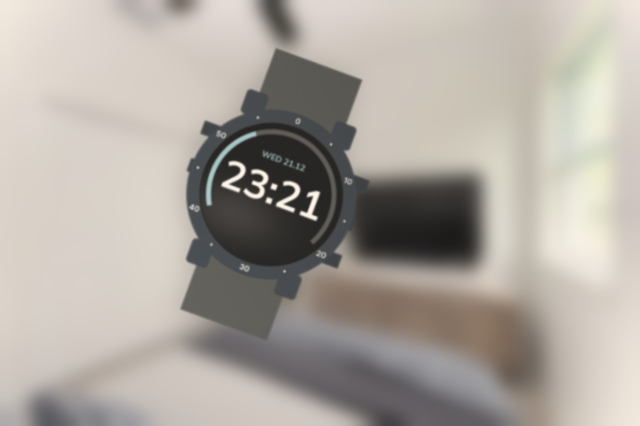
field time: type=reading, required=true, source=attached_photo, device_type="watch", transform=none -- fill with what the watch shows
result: 23:21
